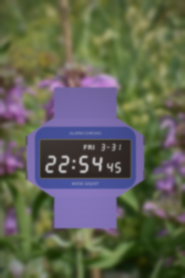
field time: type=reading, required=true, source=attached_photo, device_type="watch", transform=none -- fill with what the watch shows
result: 22:54:45
